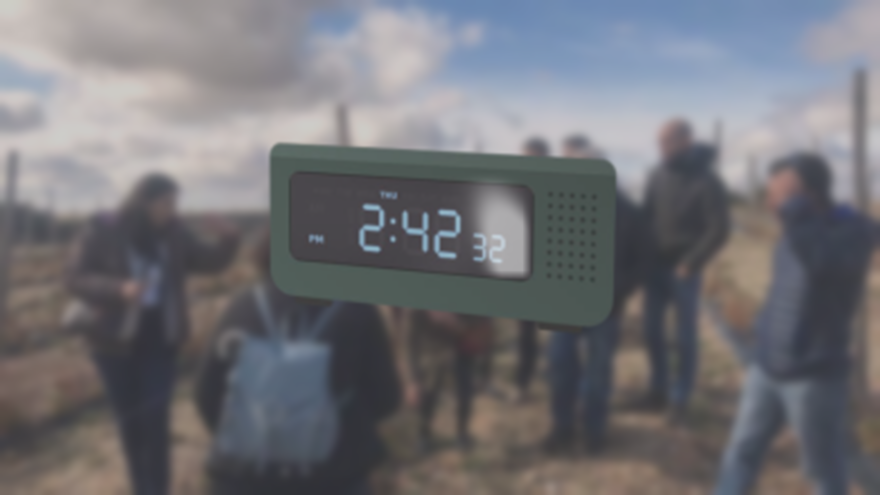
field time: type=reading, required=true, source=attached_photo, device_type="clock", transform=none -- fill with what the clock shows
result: 2:42:32
